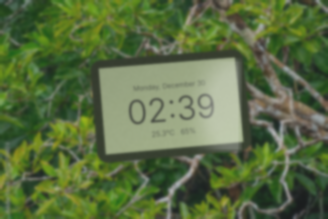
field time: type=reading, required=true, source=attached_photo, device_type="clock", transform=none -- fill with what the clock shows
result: 2:39
